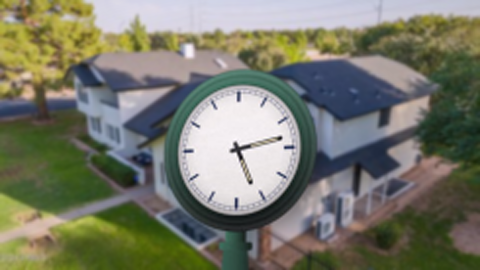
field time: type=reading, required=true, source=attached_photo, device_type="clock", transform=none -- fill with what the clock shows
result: 5:13
